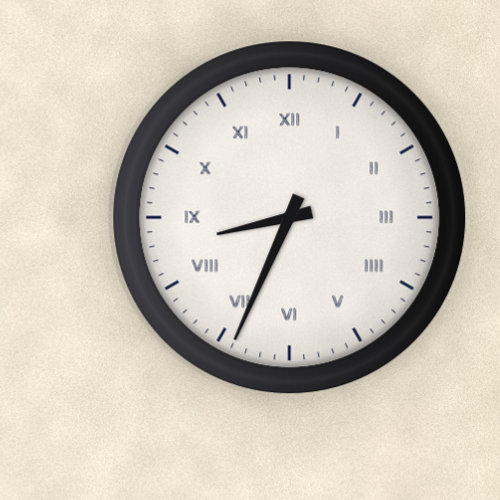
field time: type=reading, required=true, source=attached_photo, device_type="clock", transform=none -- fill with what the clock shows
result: 8:34
